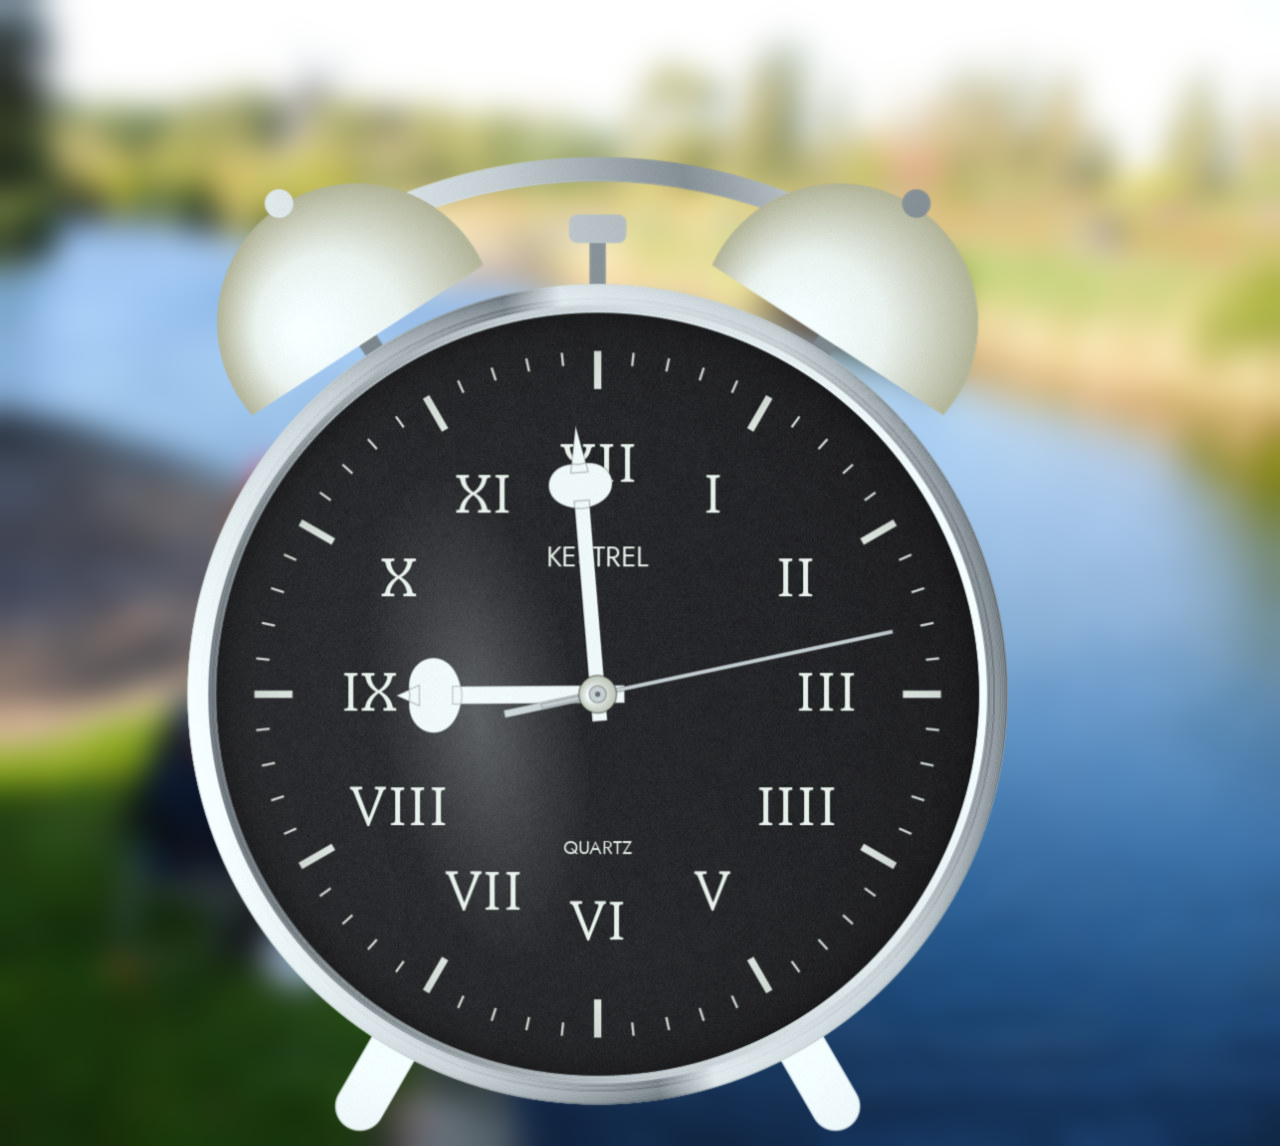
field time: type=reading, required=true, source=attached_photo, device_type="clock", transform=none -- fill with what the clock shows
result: 8:59:13
